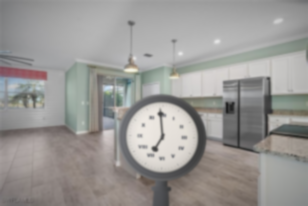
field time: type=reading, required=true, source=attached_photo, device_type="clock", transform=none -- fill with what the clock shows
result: 6:59
